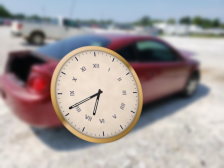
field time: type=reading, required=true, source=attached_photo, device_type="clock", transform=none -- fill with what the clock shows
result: 6:41
